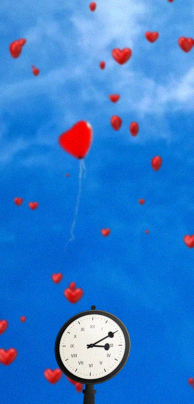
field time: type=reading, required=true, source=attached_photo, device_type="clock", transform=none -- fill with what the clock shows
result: 3:10
